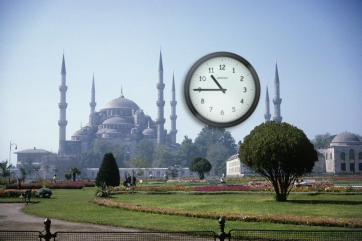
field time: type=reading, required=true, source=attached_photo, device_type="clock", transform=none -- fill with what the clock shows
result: 10:45
